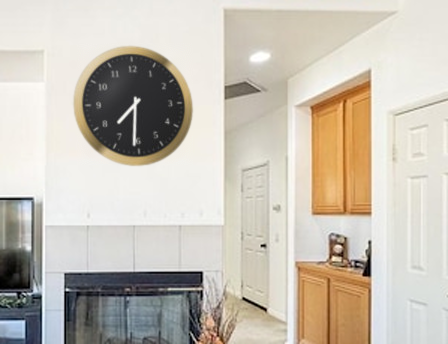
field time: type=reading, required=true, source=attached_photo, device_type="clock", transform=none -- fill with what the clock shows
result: 7:31
